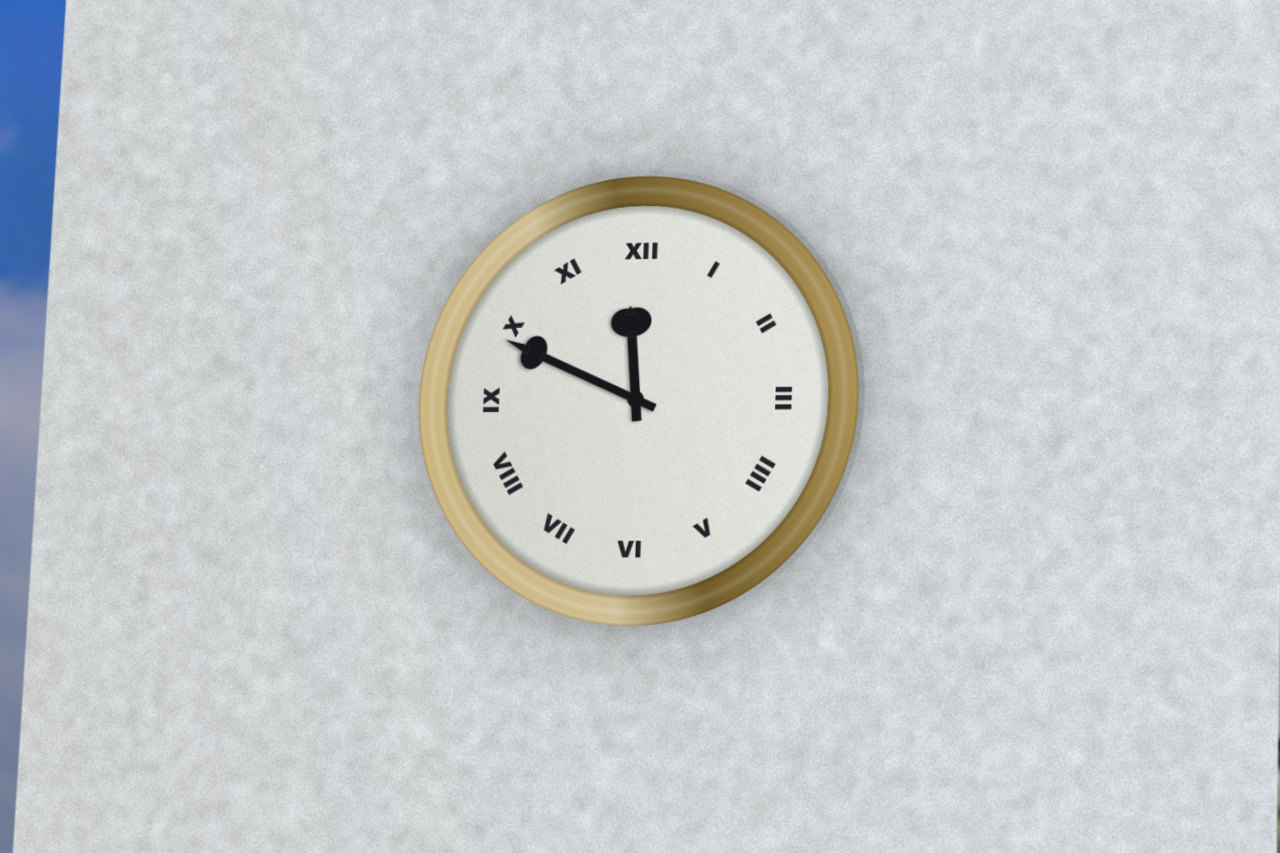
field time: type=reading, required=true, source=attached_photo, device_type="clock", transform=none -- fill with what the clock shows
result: 11:49
